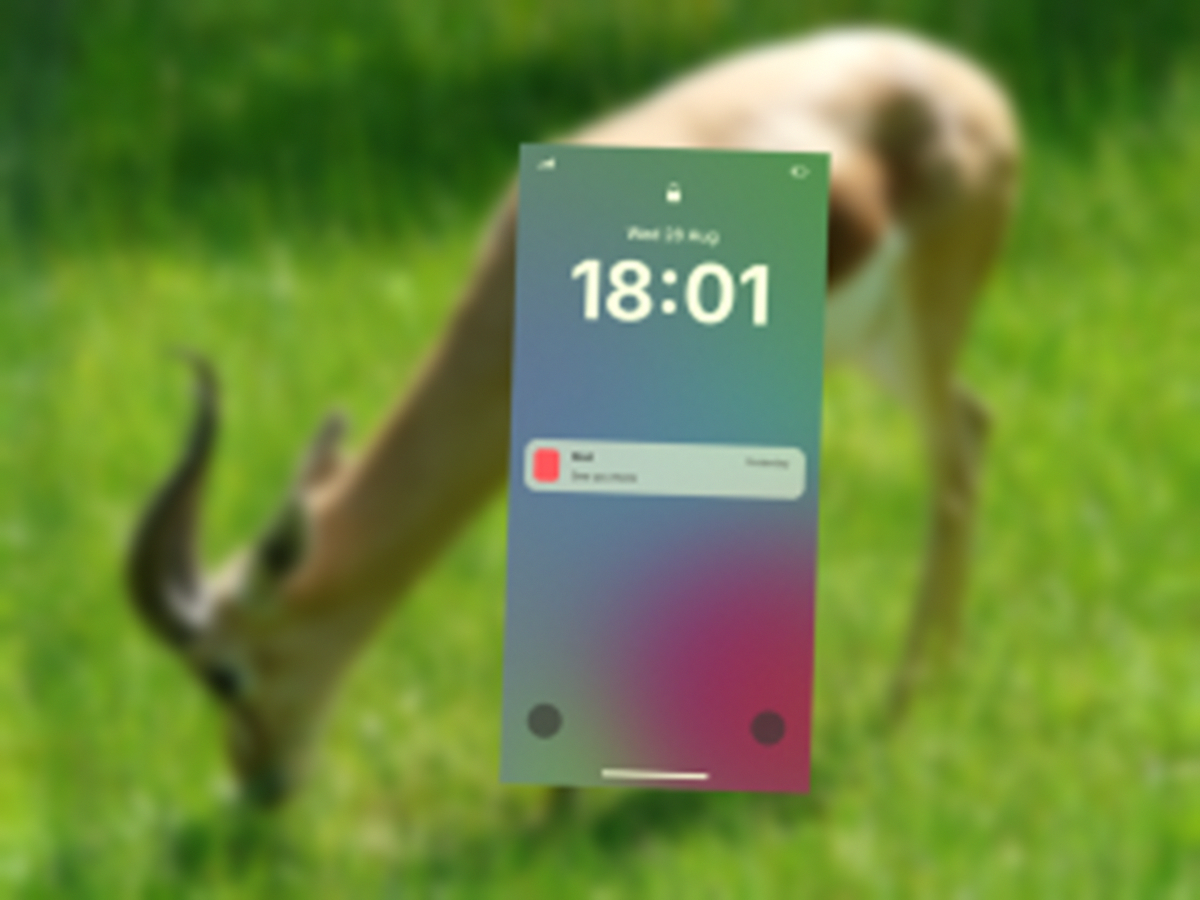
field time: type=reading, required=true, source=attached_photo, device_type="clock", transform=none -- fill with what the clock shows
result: 18:01
